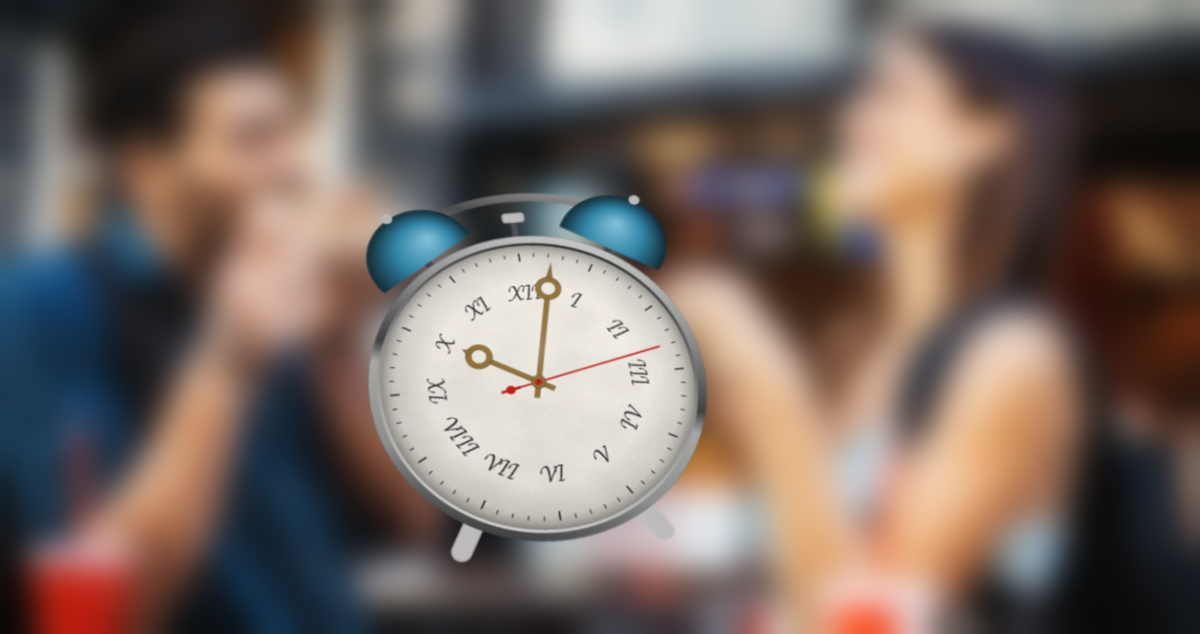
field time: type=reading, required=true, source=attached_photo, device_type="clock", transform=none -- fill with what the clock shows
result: 10:02:13
